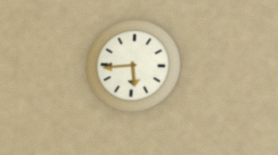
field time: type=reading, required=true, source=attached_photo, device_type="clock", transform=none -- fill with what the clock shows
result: 5:44
